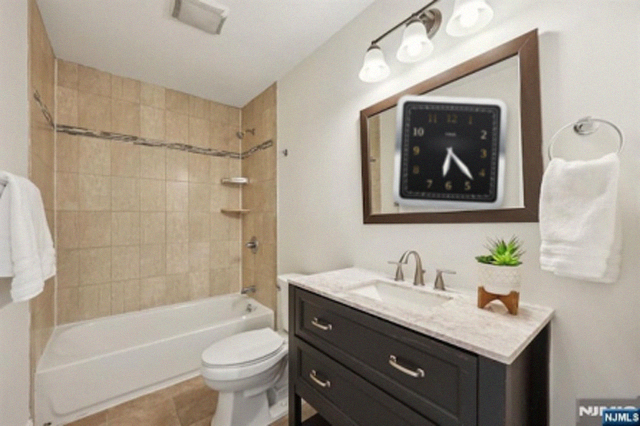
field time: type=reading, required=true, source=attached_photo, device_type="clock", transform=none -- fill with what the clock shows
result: 6:23
